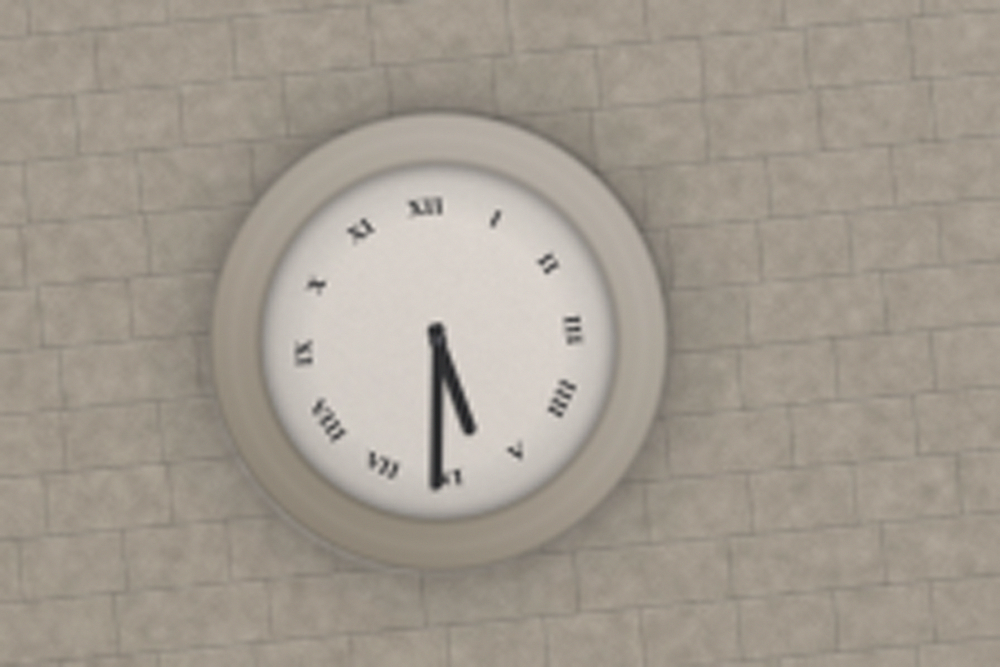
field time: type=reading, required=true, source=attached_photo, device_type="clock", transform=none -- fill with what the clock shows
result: 5:31
